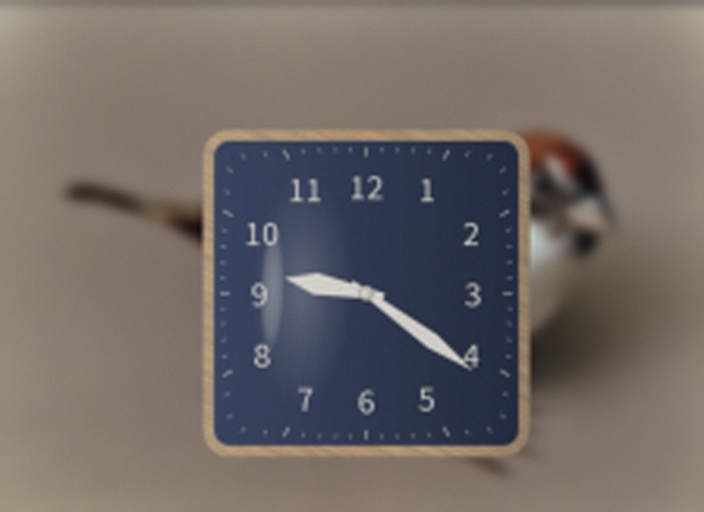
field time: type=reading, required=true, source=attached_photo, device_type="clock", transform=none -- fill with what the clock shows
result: 9:21
